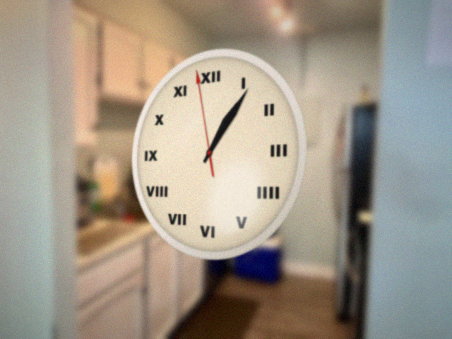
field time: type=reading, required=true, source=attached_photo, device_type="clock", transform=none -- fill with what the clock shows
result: 1:05:58
